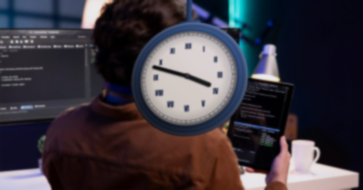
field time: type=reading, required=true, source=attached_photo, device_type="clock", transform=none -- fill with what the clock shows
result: 3:48
